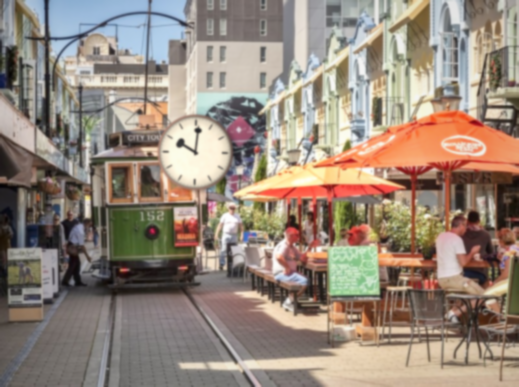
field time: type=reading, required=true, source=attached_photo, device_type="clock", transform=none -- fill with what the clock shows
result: 10:01
